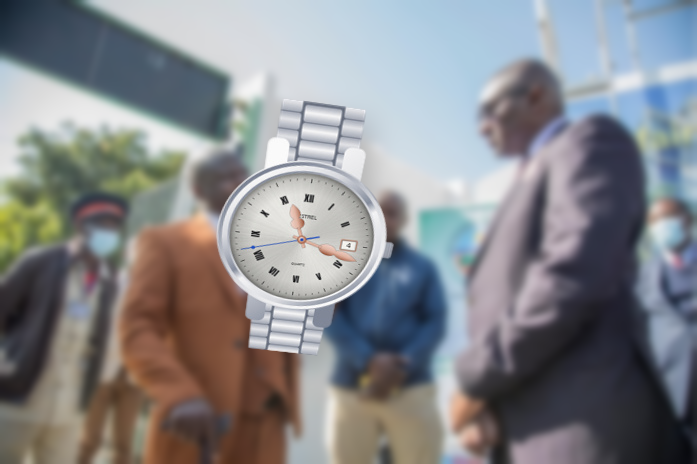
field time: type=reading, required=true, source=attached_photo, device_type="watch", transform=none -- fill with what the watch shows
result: 11:17:42
